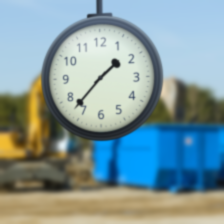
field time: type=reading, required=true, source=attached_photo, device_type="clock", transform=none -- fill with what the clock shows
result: 1:37
